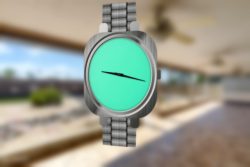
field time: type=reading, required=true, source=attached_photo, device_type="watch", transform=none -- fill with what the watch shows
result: 9:17
